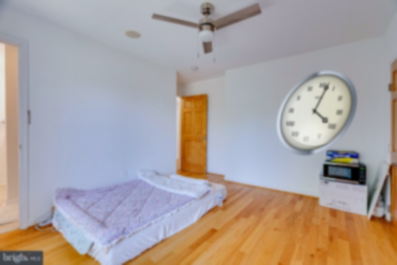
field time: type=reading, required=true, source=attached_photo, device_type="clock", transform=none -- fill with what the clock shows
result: 4:02
